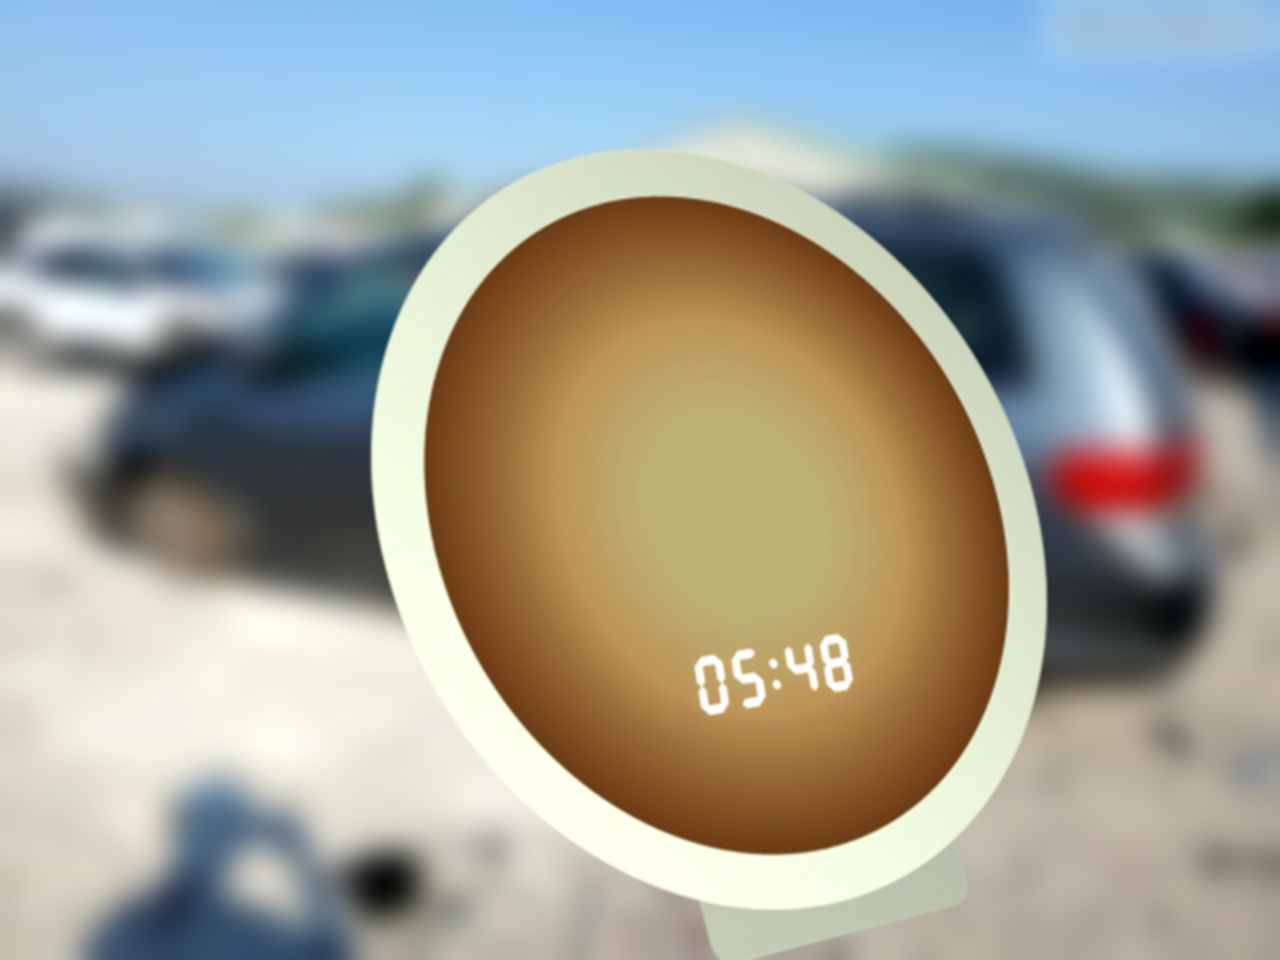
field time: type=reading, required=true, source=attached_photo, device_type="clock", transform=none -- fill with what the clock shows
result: 5:48
